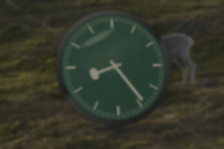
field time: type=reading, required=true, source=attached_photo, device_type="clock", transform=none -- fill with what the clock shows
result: 8:24
